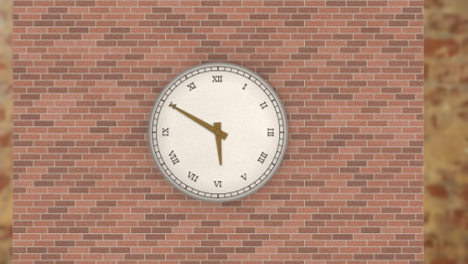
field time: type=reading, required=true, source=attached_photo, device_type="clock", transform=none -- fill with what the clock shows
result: 5:50
